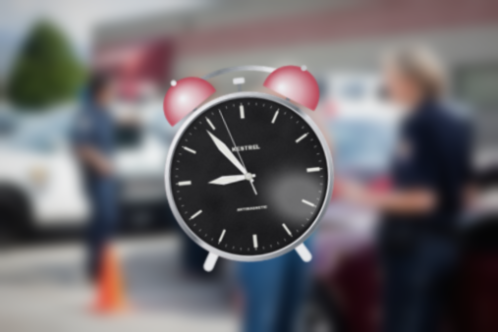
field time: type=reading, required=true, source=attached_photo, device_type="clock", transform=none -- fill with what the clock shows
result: 8:53:57
